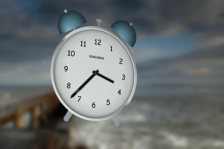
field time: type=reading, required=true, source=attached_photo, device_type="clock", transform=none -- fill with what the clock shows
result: 3:37
